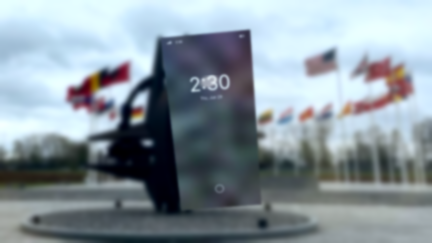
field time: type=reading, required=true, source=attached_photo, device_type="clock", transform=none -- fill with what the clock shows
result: 2:30
